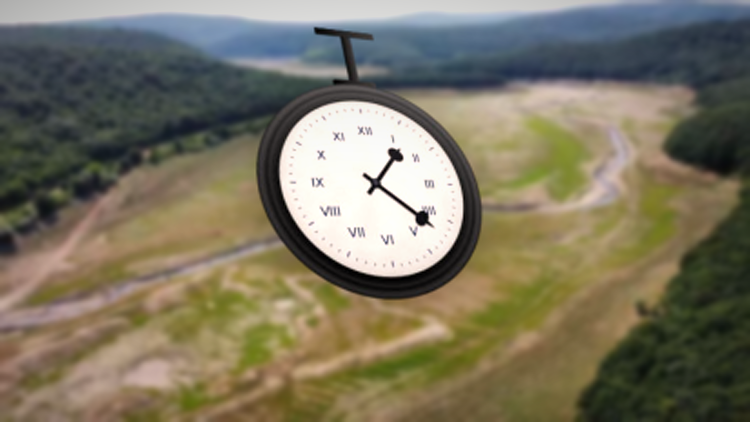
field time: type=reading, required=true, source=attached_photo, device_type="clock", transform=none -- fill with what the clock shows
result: 1:22
